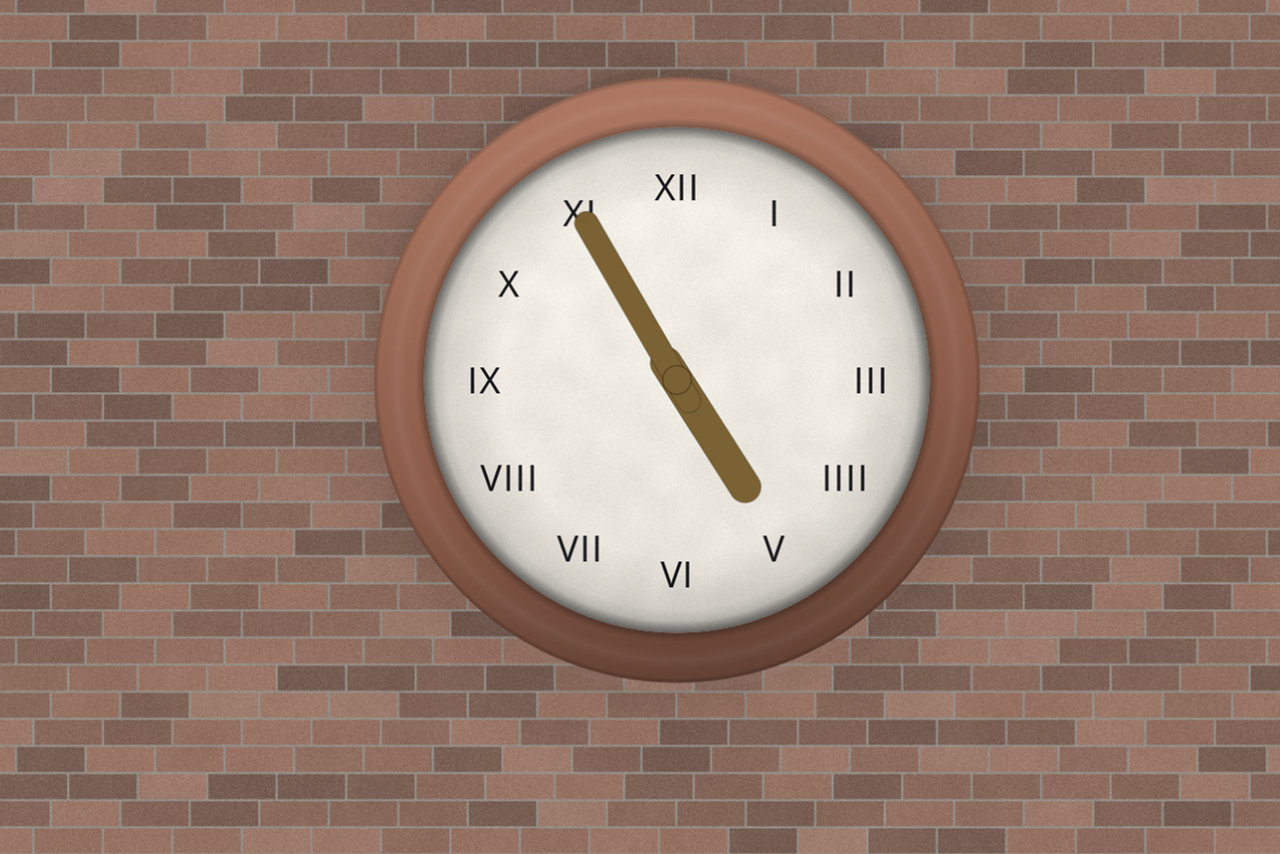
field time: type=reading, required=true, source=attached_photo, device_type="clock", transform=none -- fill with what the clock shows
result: 4:55
